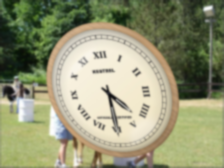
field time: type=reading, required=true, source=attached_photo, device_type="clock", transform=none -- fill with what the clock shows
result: 4:30
